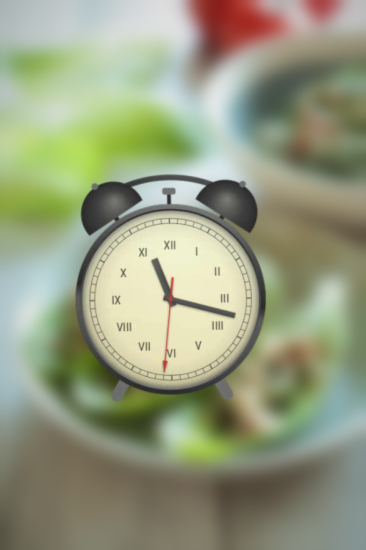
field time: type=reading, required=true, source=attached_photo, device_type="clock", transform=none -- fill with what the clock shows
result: 11:17:31
